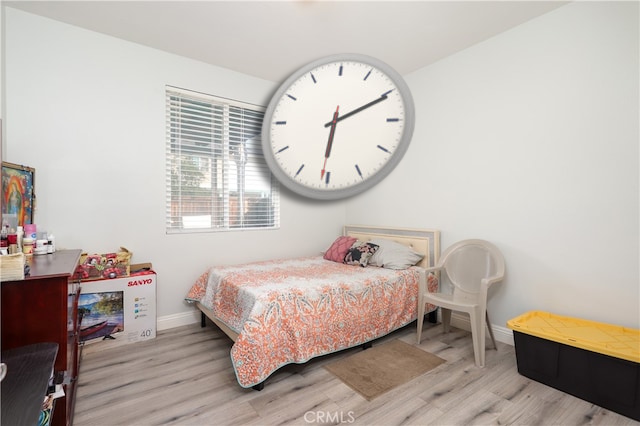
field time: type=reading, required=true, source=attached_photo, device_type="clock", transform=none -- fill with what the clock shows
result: 6:10:31
